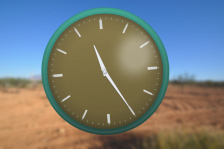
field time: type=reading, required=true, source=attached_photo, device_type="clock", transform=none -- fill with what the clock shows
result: 11:25
